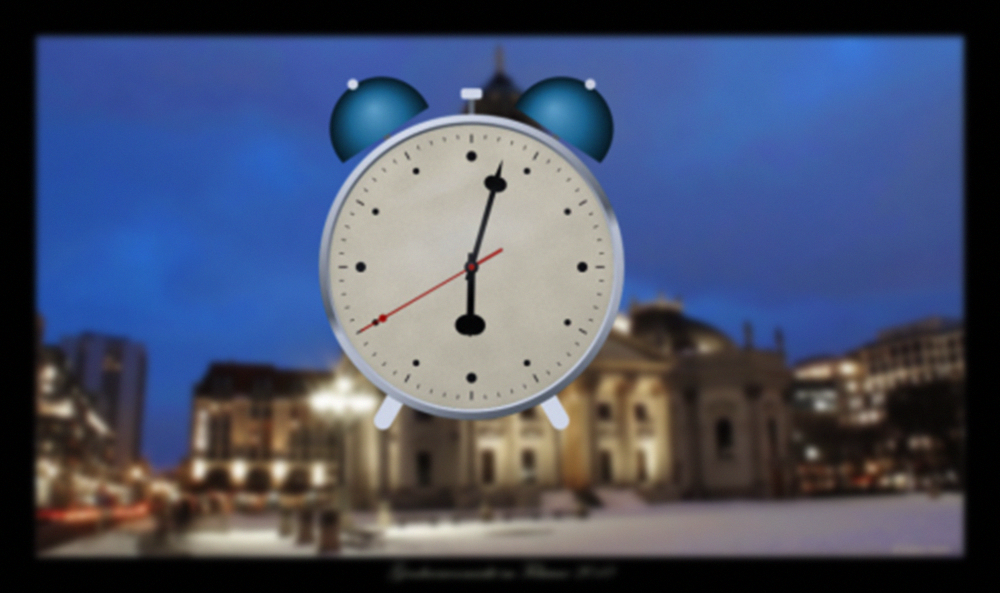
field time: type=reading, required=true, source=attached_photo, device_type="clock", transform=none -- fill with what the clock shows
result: 6:02:40
